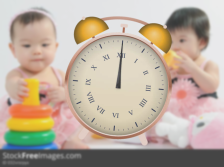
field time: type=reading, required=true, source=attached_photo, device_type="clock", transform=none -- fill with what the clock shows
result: 12:00
